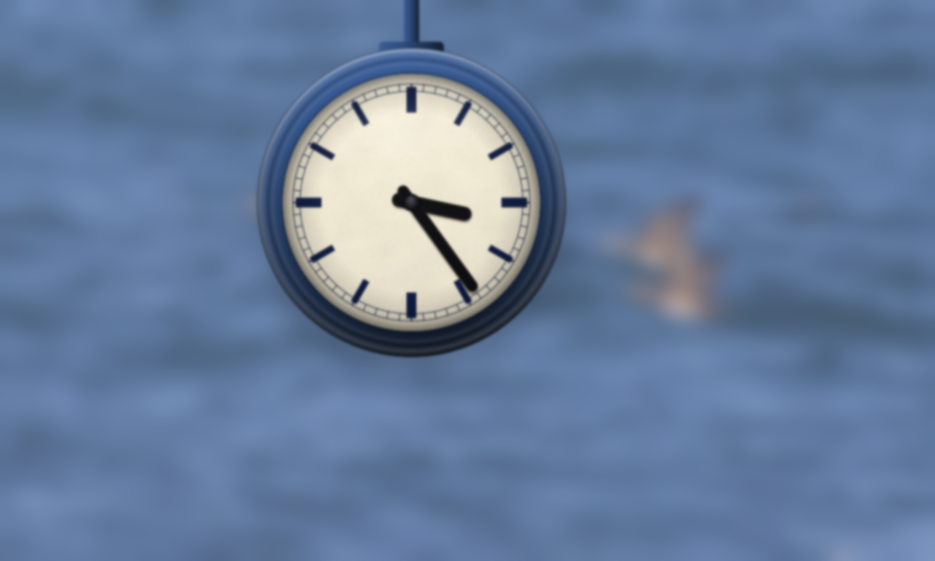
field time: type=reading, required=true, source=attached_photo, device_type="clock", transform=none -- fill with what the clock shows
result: 3:24
